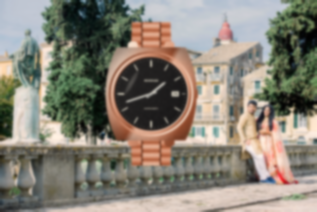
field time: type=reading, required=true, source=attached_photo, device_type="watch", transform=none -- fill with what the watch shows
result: 1:42
